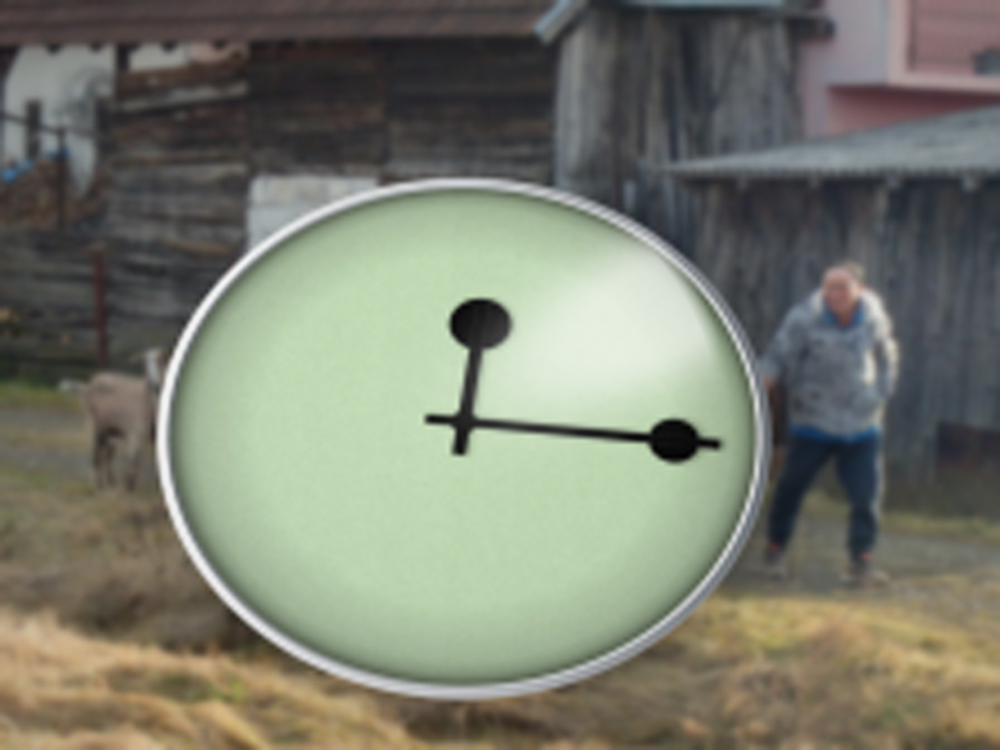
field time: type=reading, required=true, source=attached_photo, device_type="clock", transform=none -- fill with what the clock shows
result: 12:16
